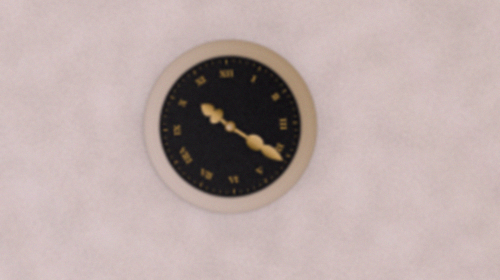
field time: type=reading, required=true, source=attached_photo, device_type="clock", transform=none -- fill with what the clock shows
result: 10:21
